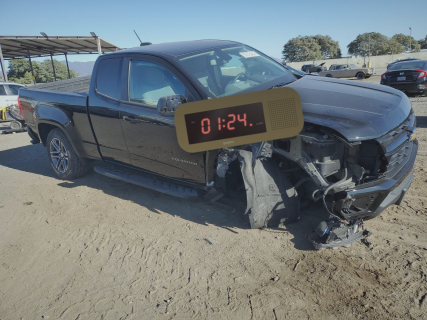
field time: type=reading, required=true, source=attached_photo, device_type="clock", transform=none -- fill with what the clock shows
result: 1:24
